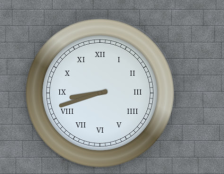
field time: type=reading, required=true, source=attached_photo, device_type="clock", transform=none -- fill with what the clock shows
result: 8:42
